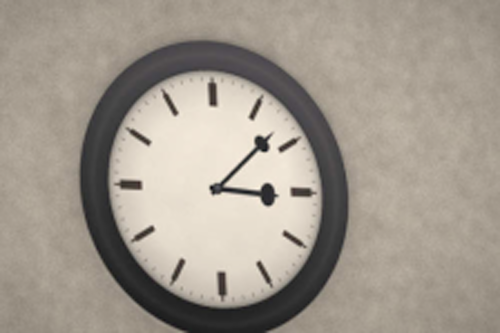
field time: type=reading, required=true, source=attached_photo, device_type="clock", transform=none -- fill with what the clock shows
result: 3:08
